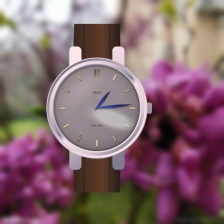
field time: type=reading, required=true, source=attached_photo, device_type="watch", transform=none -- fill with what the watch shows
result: 1:14
